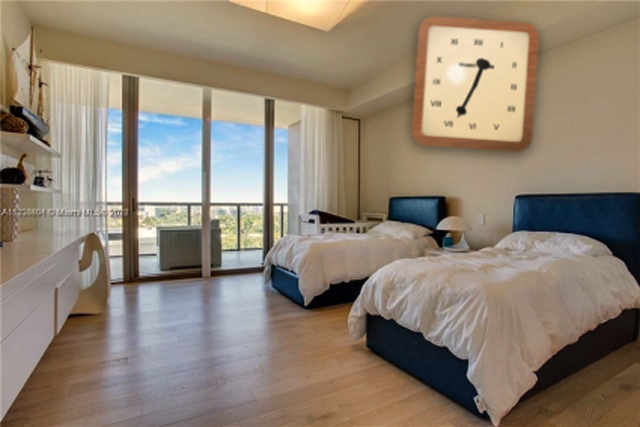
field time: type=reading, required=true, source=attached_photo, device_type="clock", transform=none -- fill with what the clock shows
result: 12:34
